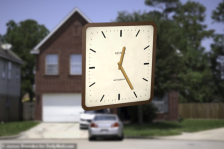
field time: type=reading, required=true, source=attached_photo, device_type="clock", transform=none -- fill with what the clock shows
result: 12:25
